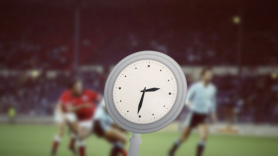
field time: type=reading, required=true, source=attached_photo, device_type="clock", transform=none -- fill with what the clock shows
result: 2:31
